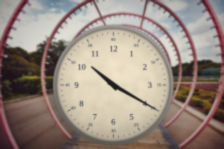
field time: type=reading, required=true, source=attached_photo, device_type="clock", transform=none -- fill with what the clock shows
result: 10:20
